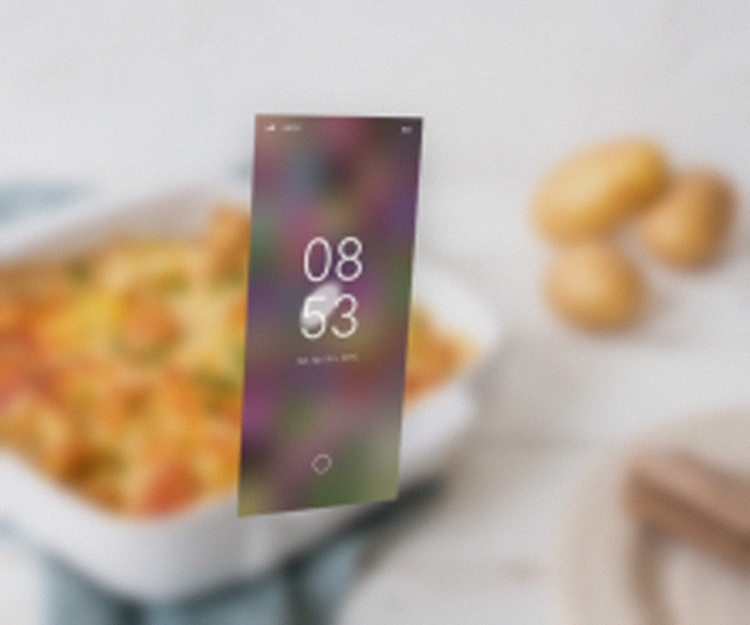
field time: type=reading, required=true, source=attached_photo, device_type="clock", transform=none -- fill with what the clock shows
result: 8:53
